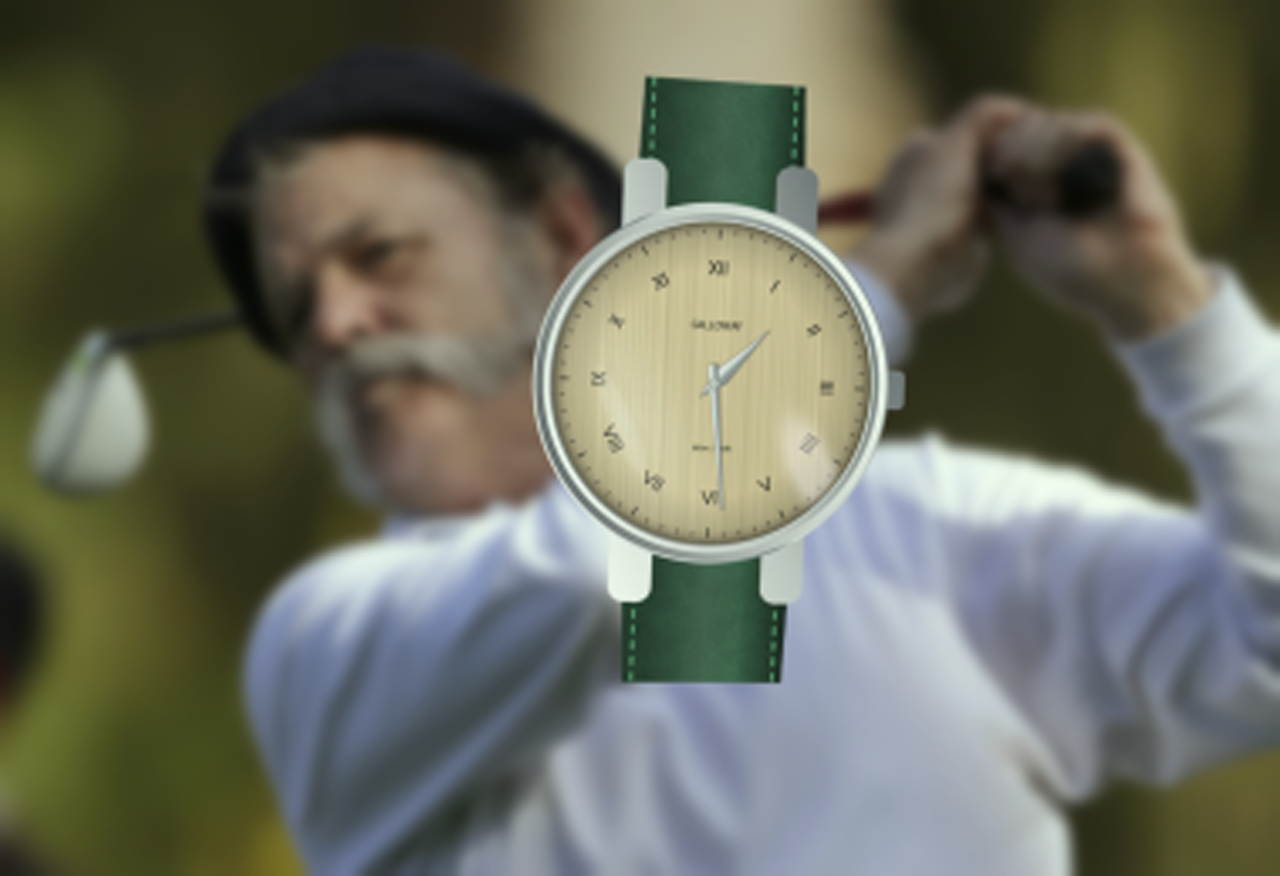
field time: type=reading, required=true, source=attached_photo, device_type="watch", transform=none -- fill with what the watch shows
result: 1:29
